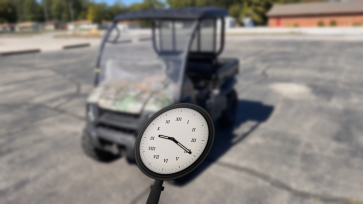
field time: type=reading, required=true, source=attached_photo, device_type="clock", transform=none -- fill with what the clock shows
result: 9:20
